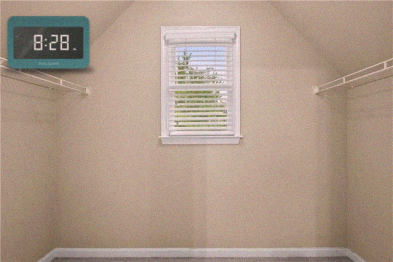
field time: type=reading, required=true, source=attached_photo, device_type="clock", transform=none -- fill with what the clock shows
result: 8:28
